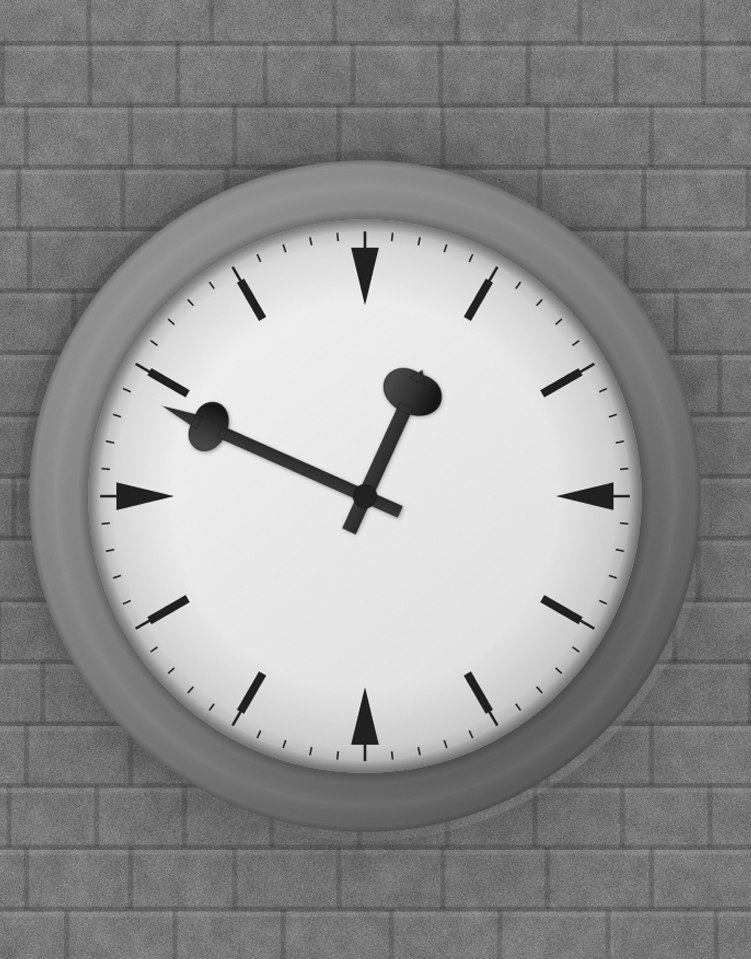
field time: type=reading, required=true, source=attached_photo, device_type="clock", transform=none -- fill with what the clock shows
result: 12:49
